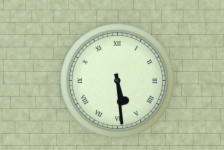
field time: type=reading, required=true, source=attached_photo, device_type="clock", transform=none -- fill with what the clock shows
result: 5:29
